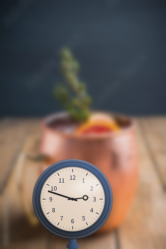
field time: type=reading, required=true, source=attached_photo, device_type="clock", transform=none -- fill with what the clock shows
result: 2:48
